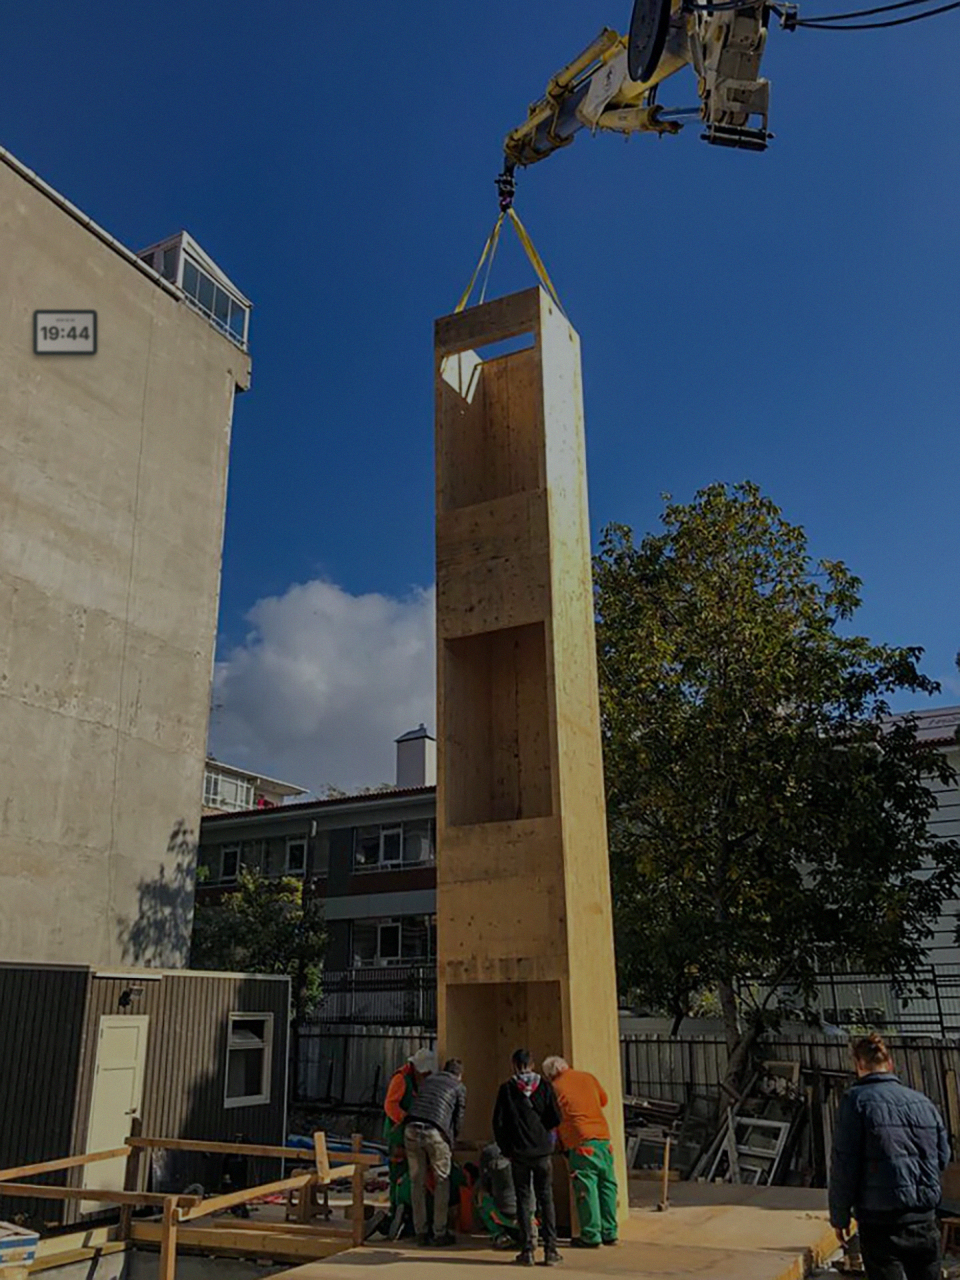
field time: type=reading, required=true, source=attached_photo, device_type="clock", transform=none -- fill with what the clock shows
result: 19:44
